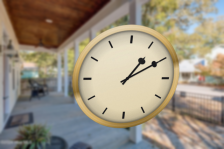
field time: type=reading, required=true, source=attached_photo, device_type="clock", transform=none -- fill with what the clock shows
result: 1:10
